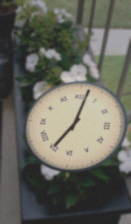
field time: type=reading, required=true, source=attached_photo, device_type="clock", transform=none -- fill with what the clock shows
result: 7:02
